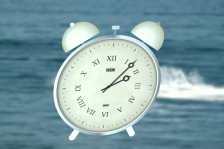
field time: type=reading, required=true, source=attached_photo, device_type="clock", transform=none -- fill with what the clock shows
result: 2:07
